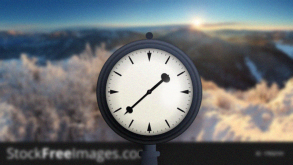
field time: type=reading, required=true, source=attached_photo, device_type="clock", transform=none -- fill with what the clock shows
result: 1:38
